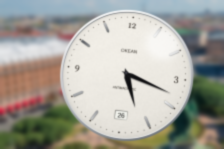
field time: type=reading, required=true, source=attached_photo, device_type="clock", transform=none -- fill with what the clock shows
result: 5:18
